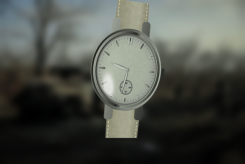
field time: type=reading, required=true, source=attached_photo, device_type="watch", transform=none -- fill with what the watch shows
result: 9:32
